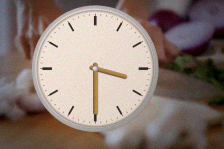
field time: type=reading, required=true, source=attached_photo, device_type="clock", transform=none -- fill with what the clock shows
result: 3:30
